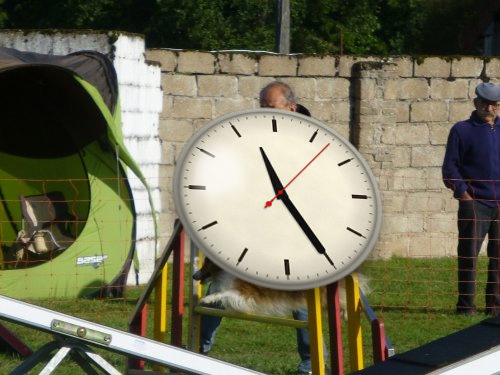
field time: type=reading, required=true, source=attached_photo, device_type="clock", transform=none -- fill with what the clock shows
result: 11:25:07
